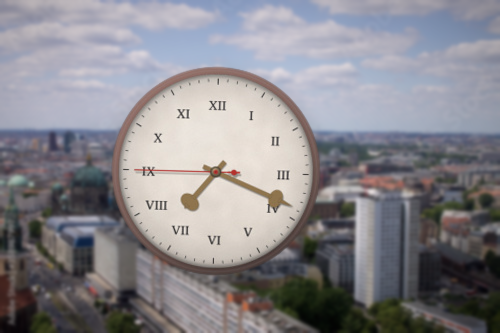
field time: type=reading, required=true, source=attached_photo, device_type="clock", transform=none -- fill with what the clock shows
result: 7:18:45
